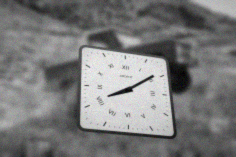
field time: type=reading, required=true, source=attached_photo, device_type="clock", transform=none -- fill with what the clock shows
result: 8:09
